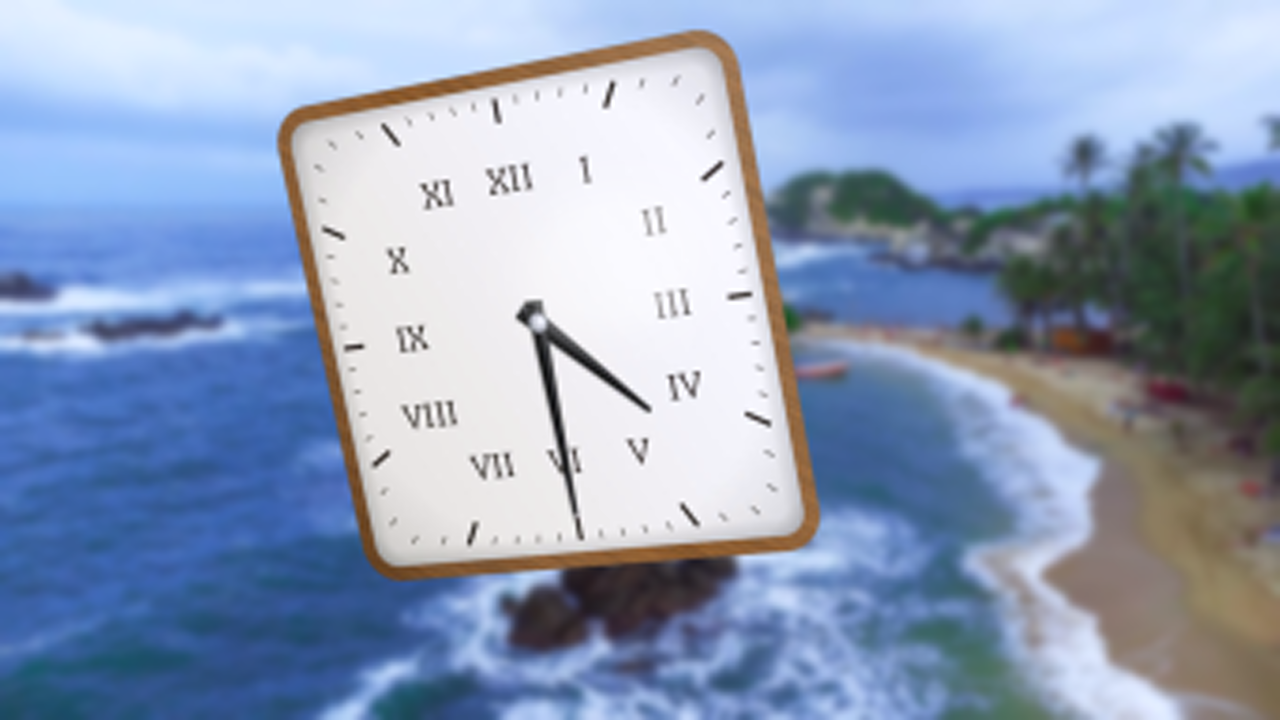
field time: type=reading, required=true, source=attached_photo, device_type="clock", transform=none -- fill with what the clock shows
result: 4:30
